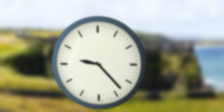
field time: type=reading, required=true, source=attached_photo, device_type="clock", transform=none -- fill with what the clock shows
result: 9:23
